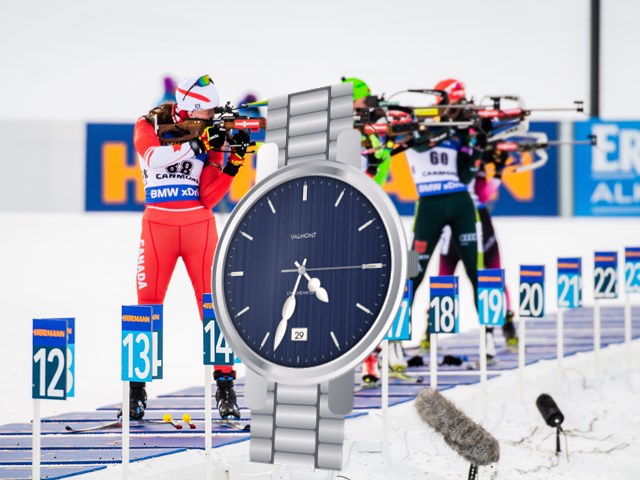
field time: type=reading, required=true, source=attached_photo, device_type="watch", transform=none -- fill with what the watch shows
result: 4:33:15
